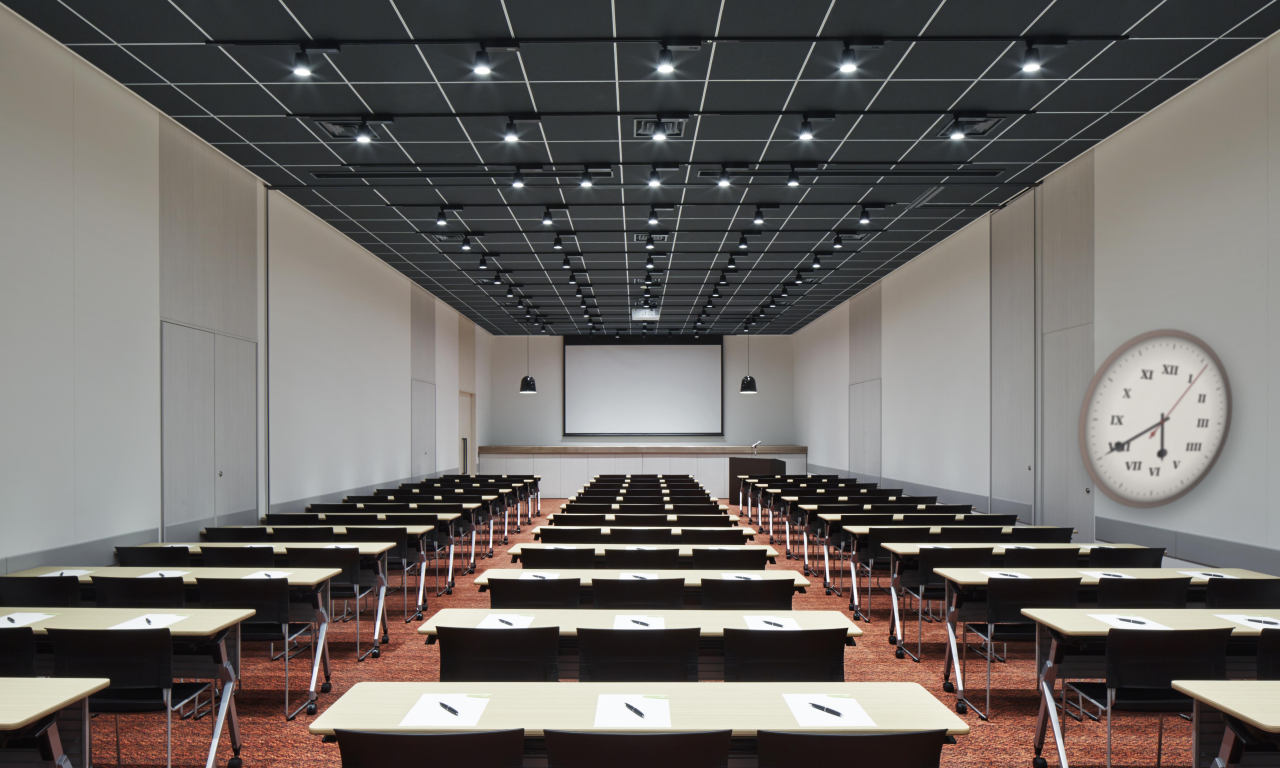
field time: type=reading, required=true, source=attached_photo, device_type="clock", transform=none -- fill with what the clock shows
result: 5:40:06
